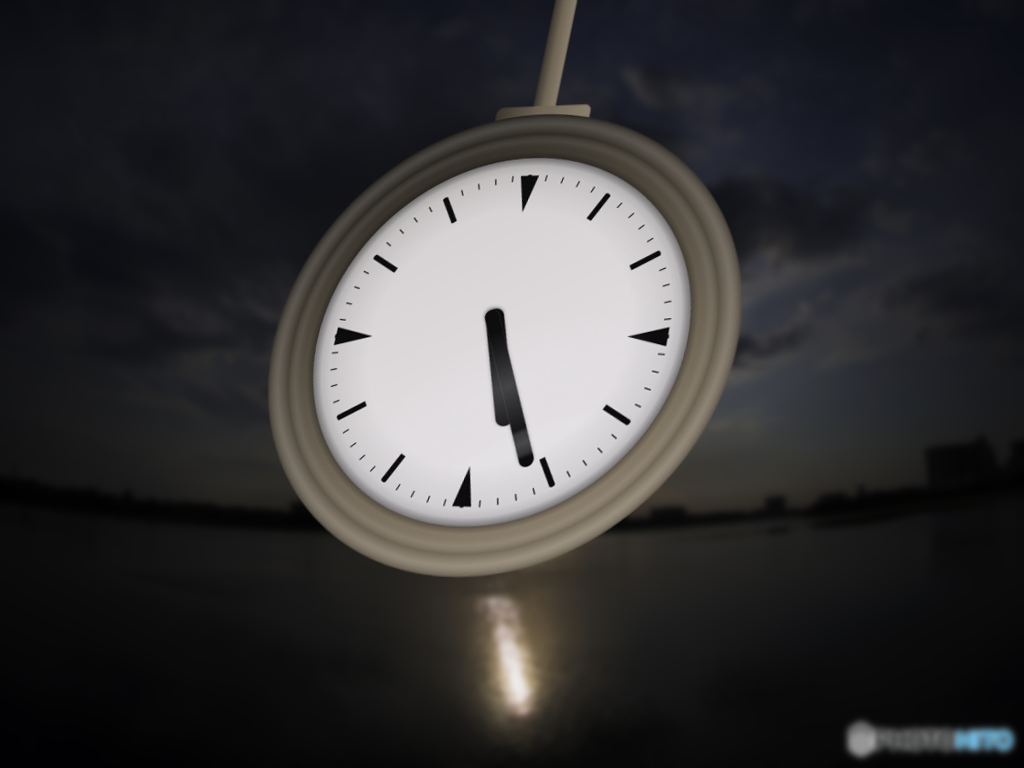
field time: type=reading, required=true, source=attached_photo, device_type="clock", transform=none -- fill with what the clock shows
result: 5:26
